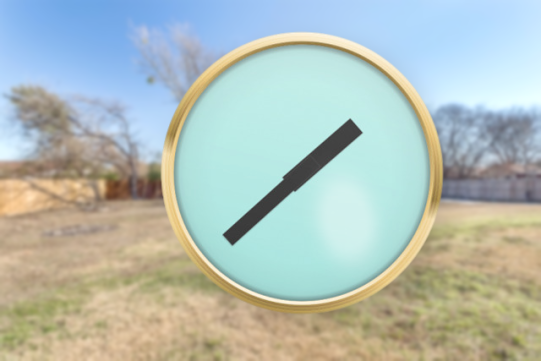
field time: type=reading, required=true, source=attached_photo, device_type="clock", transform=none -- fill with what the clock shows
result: 1:38
